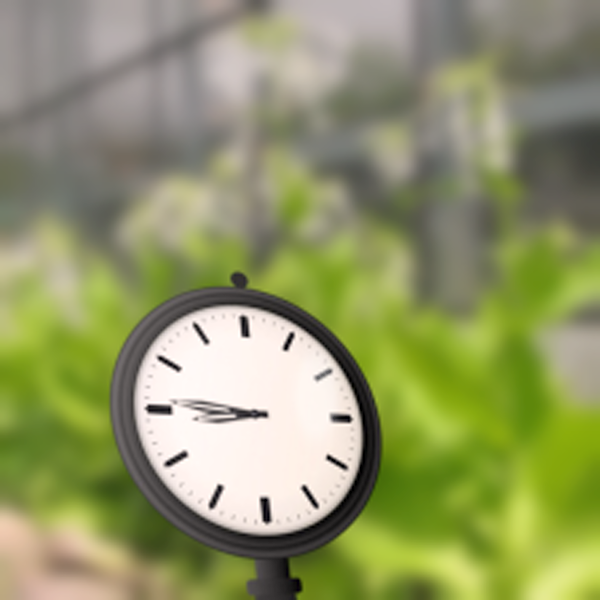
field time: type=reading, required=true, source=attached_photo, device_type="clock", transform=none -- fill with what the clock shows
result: 8:46
